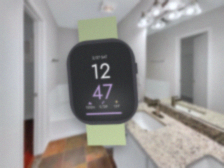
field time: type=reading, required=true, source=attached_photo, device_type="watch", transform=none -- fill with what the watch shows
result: 12:47
